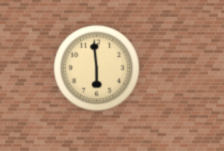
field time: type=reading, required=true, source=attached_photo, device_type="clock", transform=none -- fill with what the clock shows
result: 5:59
